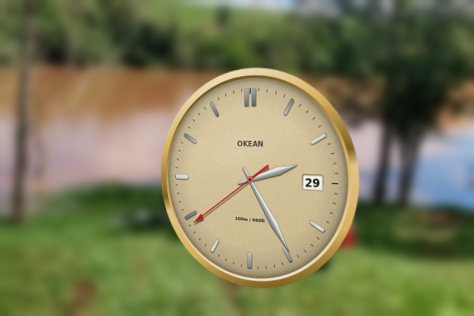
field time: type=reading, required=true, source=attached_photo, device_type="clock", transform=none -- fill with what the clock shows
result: 2:24:39
